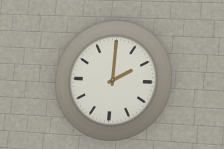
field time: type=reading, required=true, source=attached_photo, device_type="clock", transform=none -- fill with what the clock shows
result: 2:00
